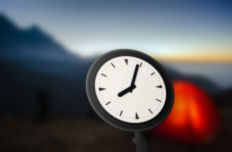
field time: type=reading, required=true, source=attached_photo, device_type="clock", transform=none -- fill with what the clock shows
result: 8:04
